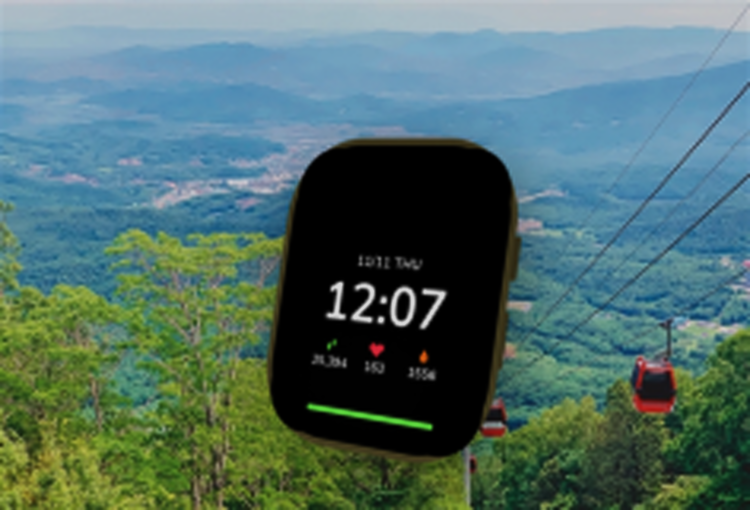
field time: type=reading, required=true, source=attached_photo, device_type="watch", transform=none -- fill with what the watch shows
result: 12:07
